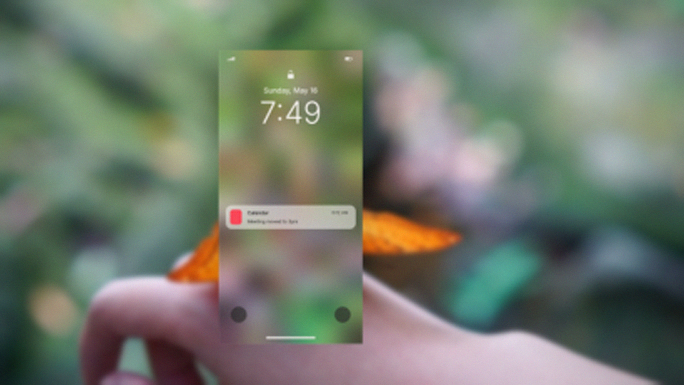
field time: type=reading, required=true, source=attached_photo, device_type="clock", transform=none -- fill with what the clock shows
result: 7:49
